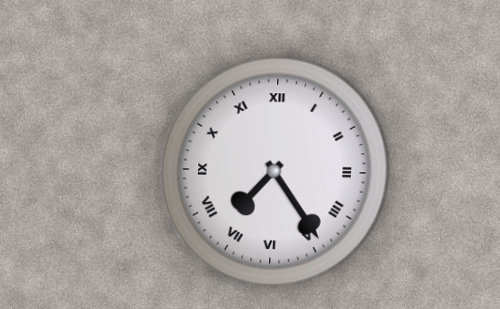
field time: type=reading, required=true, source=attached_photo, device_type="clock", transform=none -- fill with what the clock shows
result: 7:24
